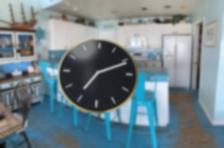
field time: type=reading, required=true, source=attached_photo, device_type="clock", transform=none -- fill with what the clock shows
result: 7:11
